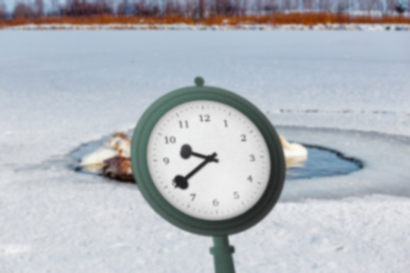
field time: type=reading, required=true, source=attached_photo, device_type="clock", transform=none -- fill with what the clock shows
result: 9:39
